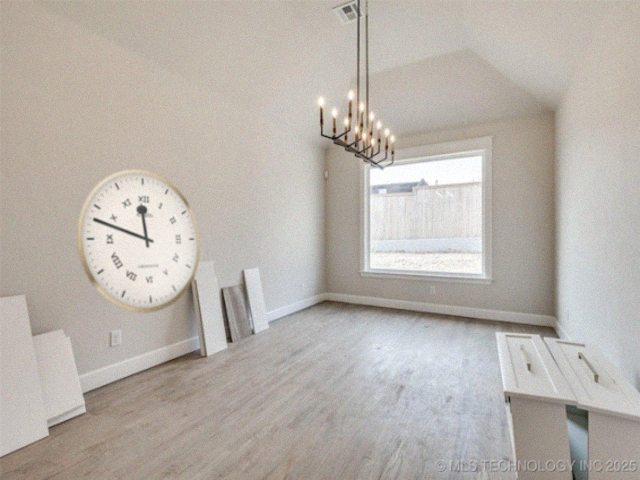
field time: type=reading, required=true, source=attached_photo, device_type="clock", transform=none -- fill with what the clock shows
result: 11:48
